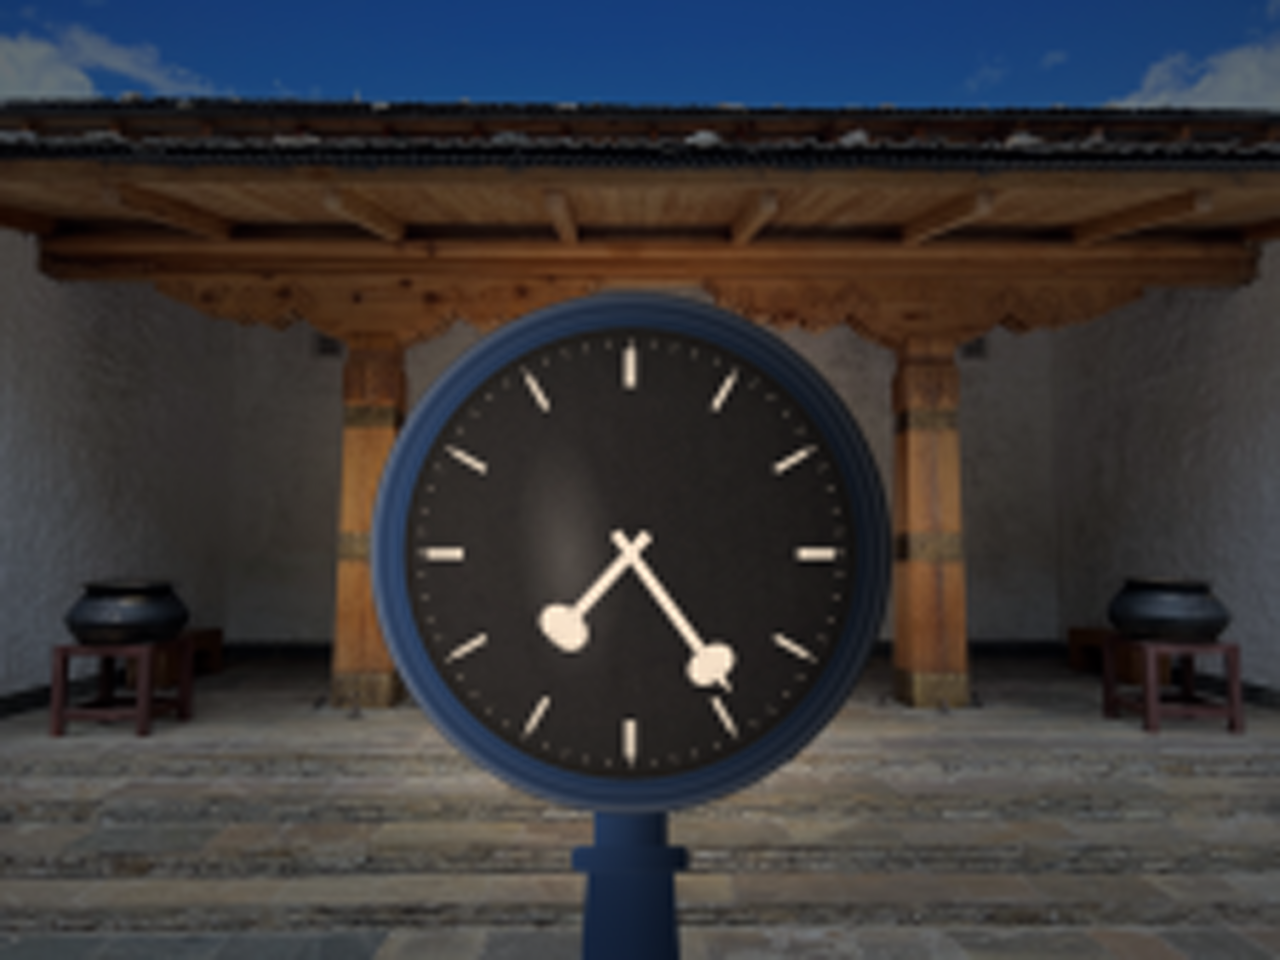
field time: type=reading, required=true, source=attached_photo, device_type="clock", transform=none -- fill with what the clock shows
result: 7:24
